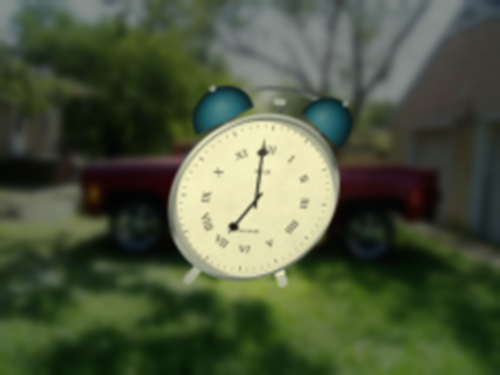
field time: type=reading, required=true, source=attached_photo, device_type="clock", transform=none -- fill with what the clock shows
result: 6:59
